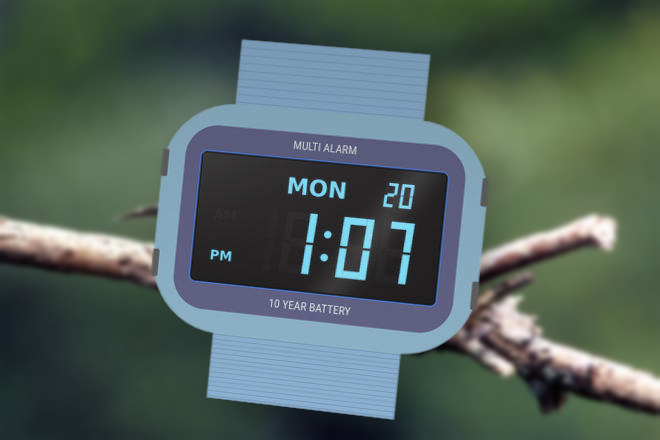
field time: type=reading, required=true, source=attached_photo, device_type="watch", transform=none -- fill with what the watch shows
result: 1:07
